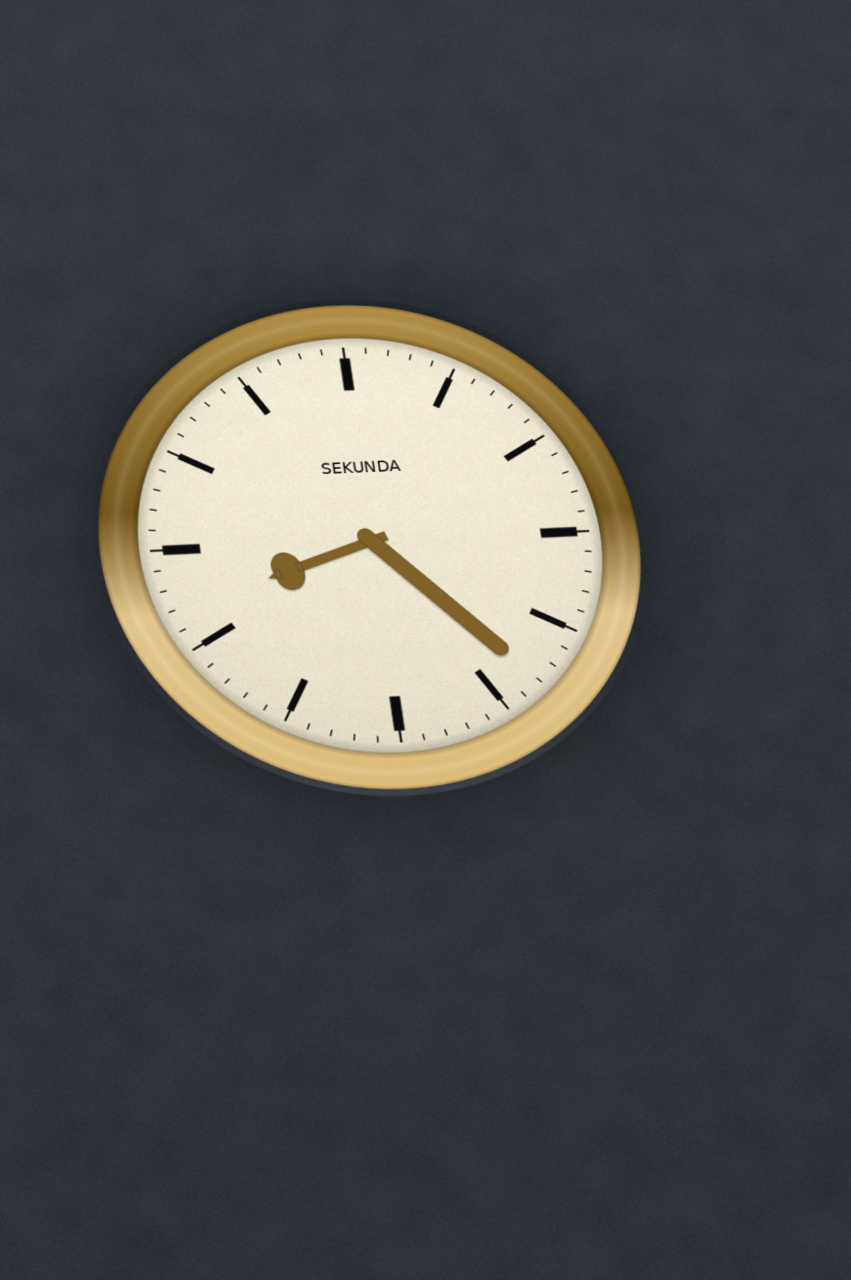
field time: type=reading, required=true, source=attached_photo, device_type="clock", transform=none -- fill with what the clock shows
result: 8:23
